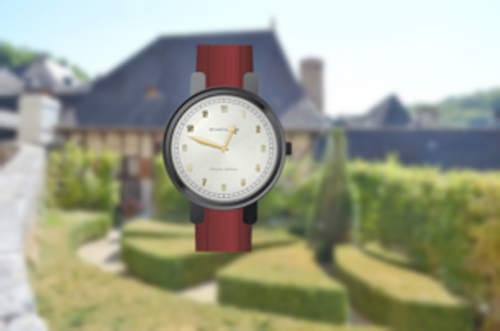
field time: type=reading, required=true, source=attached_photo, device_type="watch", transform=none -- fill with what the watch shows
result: 12:48
